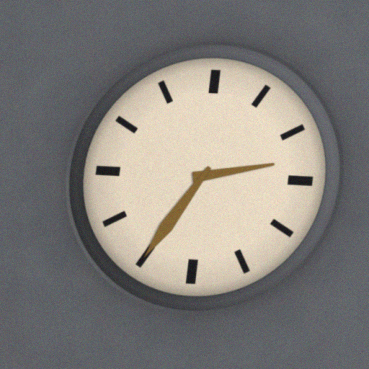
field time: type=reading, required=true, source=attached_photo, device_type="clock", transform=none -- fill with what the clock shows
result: 2:35
